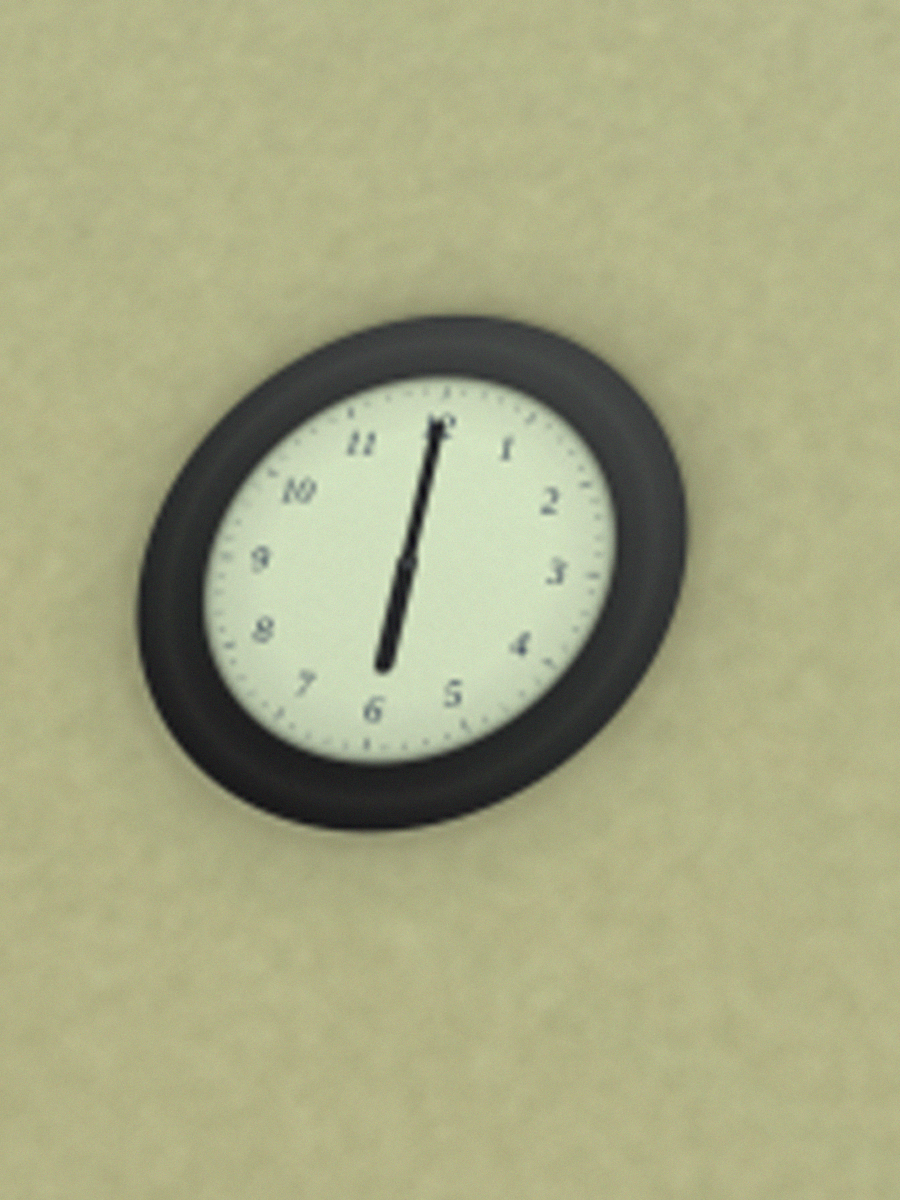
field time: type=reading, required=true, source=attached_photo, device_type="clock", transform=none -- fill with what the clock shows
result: 6:00
